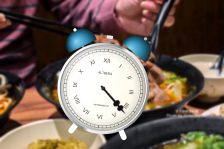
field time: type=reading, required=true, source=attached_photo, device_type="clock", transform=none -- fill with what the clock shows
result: 4:22
